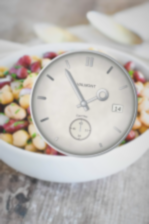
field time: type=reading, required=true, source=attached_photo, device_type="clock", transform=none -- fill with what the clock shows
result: 1:54
